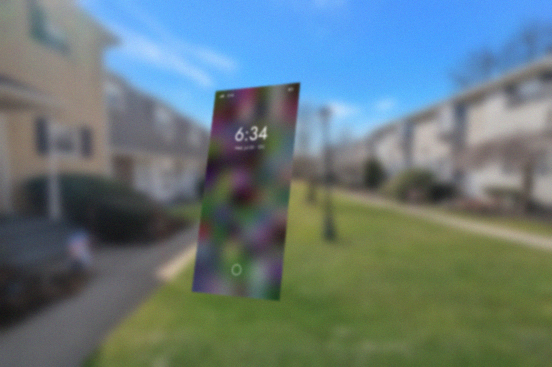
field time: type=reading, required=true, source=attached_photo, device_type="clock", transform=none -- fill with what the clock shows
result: 6:34
